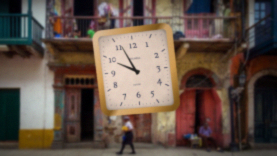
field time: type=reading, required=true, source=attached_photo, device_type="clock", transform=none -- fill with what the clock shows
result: 9:56
